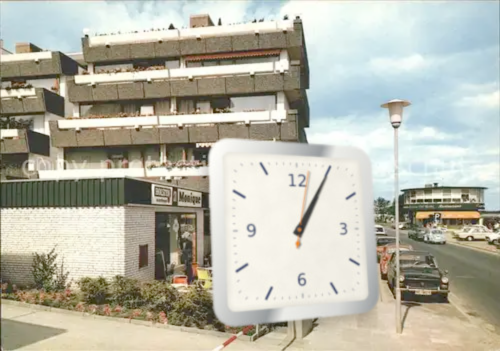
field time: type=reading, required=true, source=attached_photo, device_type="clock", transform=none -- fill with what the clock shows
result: 1:05:02
